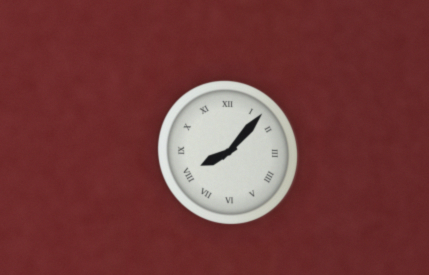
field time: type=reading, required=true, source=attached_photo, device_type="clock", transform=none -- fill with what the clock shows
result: 8:07
